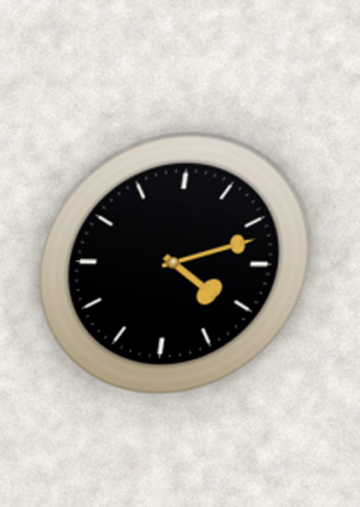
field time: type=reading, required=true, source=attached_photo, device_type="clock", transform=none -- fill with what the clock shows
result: 4:12
